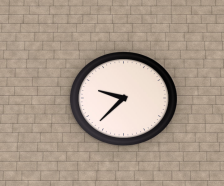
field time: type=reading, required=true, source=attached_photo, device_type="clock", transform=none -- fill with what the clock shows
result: 9:37
